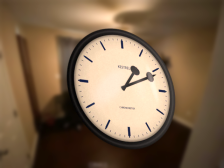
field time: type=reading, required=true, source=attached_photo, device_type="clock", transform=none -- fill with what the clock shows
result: 1:11
